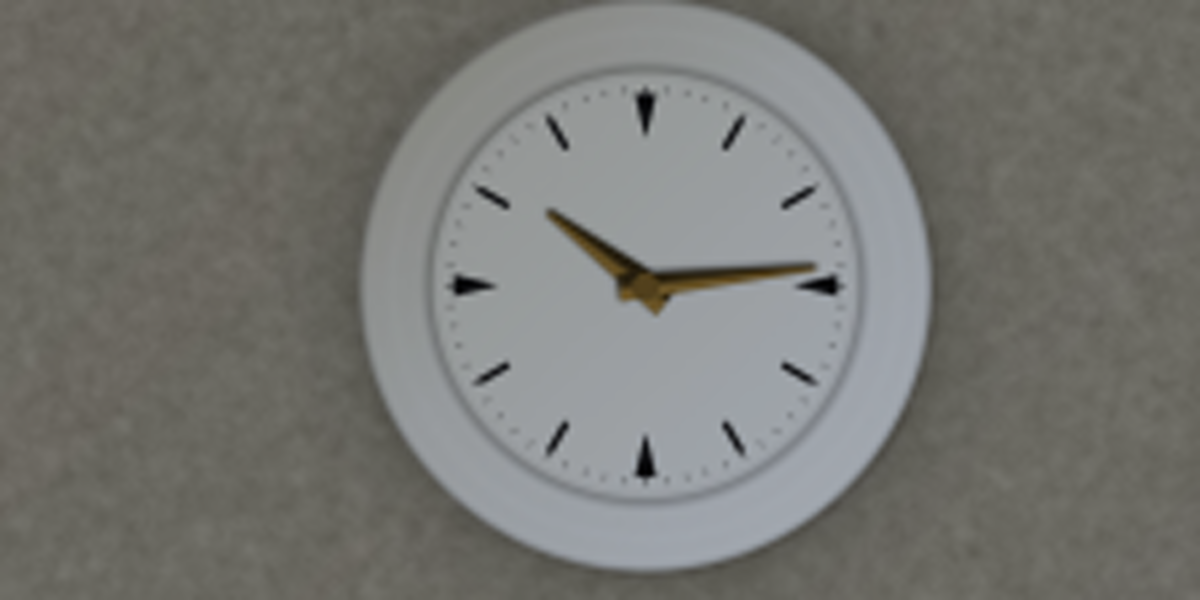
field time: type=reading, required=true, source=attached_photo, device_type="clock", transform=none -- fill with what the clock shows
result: 10:14
